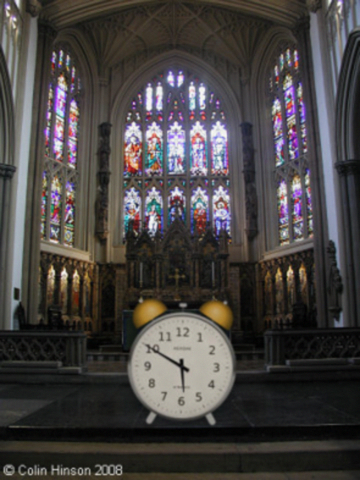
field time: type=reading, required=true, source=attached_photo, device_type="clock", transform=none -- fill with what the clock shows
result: 5:50
